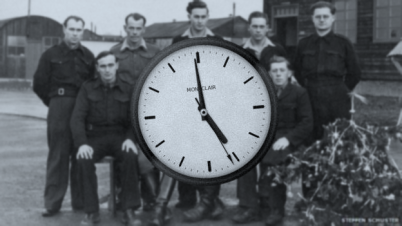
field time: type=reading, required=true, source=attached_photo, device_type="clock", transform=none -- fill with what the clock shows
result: 4:59:26
